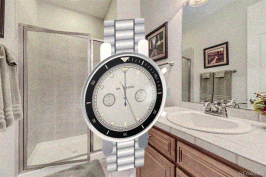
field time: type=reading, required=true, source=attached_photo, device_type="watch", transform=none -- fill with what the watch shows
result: 11:26
